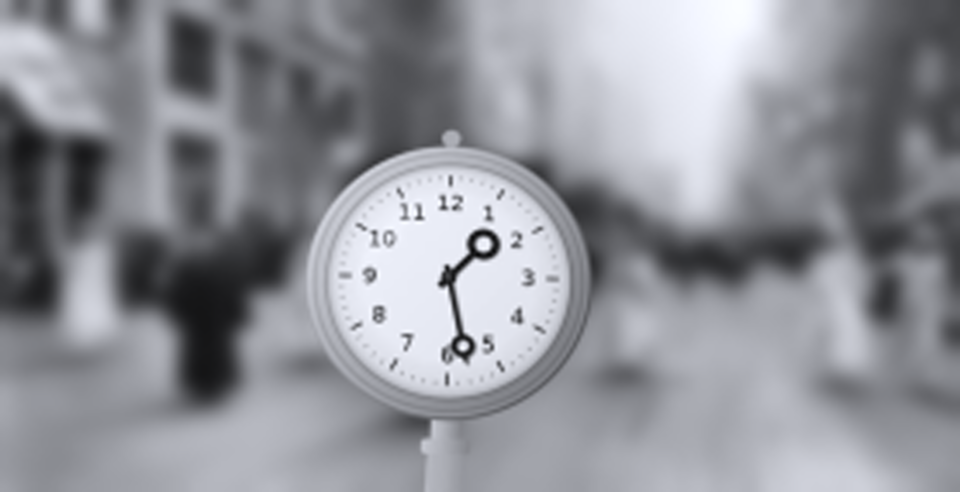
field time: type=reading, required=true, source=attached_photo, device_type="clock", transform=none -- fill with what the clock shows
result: 1:28
